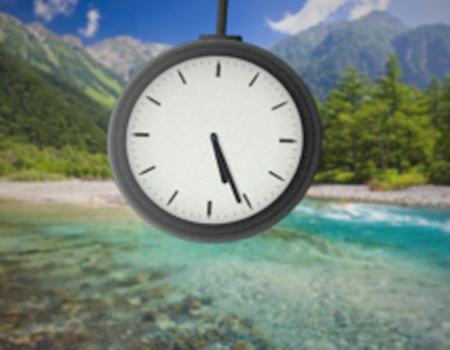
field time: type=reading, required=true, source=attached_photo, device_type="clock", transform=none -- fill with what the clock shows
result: 5:26
